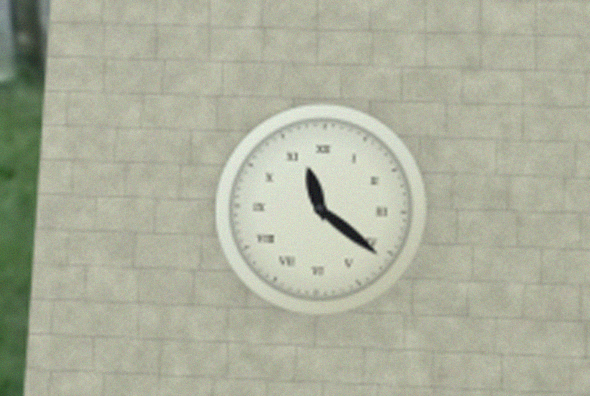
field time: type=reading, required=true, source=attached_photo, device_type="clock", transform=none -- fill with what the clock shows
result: 11:21
